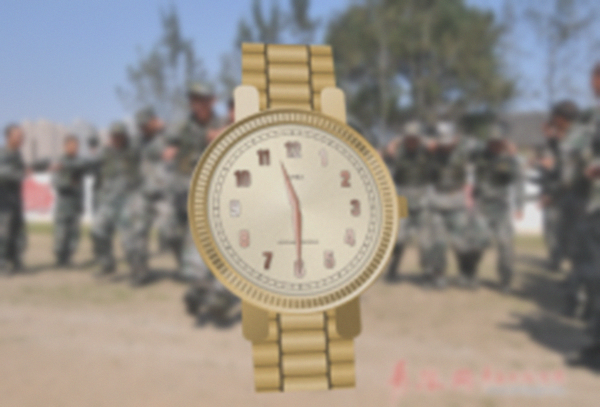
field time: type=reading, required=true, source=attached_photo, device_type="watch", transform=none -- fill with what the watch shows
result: 11:30
